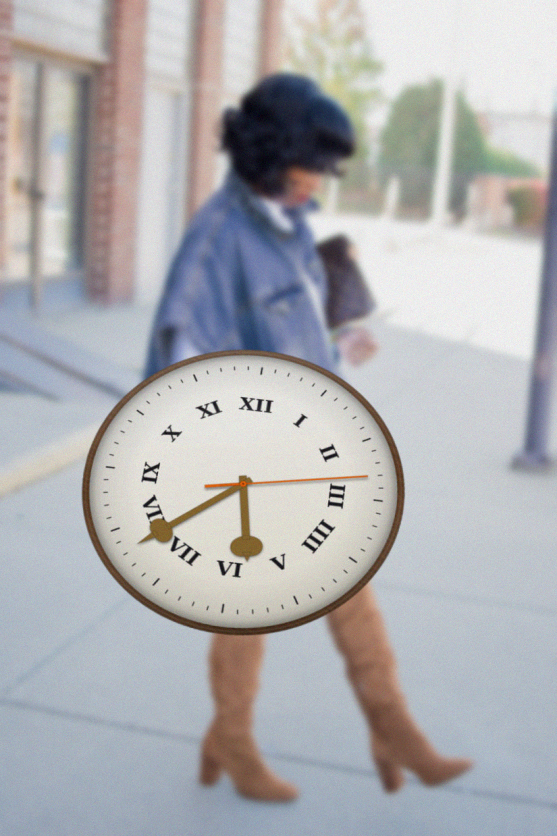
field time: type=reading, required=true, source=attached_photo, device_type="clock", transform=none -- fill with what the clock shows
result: 5:38:13
